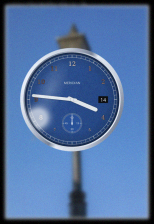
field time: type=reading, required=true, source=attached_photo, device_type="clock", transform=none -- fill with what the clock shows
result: 3:46
